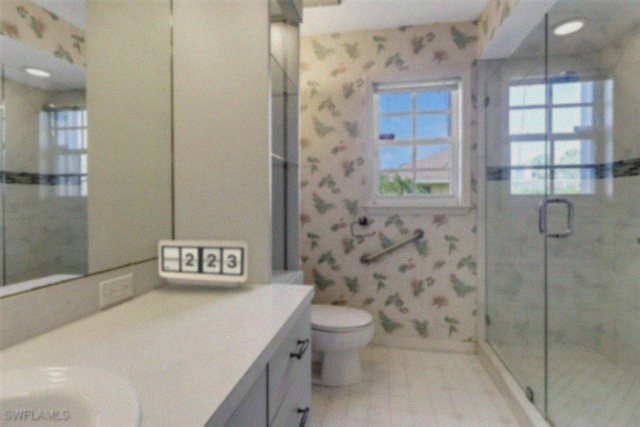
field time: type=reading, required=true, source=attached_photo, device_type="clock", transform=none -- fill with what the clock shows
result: 2:23
